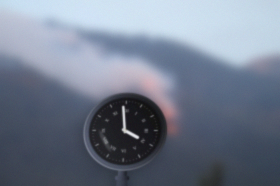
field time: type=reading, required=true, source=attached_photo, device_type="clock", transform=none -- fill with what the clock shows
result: 3:59
